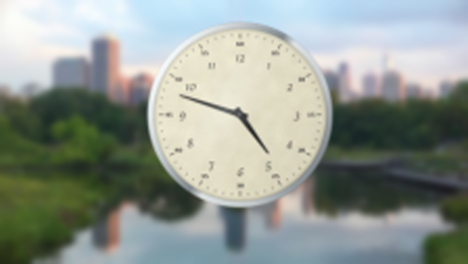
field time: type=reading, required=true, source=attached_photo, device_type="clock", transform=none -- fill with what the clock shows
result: 4:48
